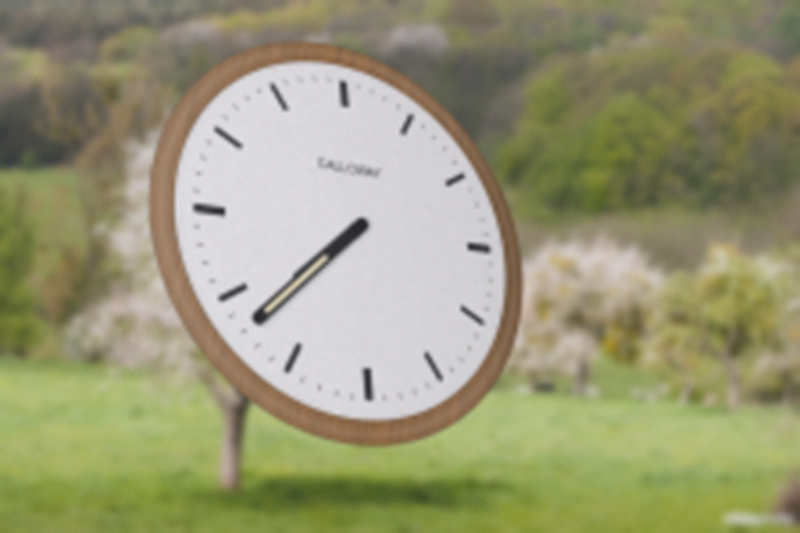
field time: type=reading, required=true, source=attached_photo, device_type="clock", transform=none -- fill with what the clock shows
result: 7:38
